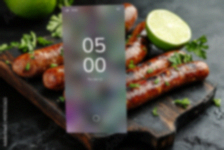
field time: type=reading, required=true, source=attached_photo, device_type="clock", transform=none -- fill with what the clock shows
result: 5:00
